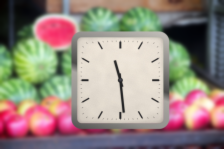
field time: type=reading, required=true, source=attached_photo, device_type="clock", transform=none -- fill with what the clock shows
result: 11:29
